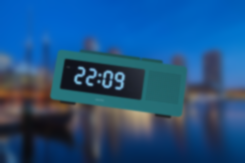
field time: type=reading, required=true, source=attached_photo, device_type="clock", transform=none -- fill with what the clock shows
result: 22:09
